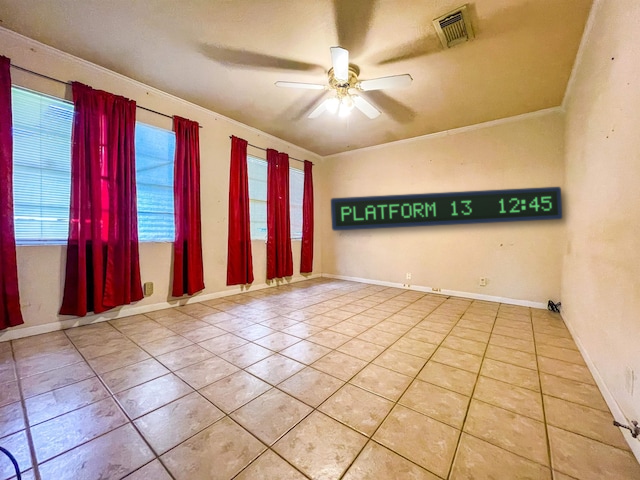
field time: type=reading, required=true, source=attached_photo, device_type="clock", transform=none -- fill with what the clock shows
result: 12:45
